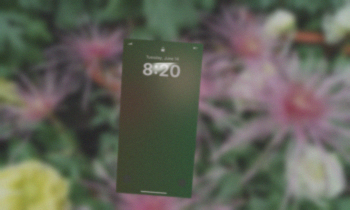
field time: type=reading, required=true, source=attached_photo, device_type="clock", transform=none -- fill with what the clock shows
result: 8:20
